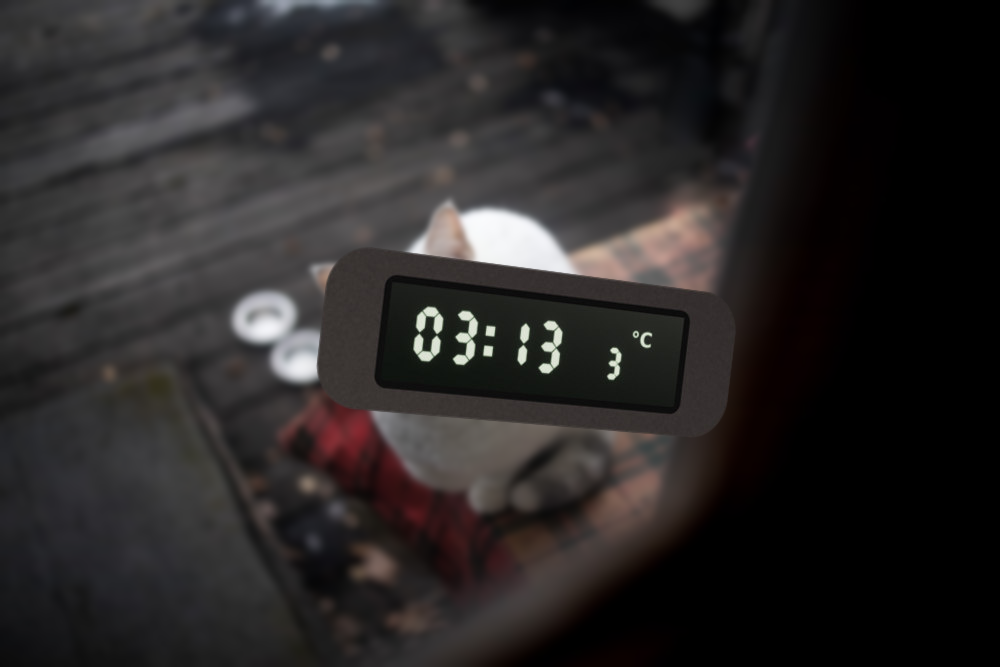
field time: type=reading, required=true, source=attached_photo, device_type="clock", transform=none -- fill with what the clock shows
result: 3:13
